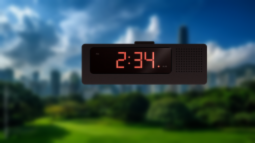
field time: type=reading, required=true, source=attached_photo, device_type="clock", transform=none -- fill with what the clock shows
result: 2:34
